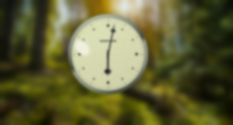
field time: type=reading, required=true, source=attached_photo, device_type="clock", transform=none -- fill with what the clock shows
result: 6:02
